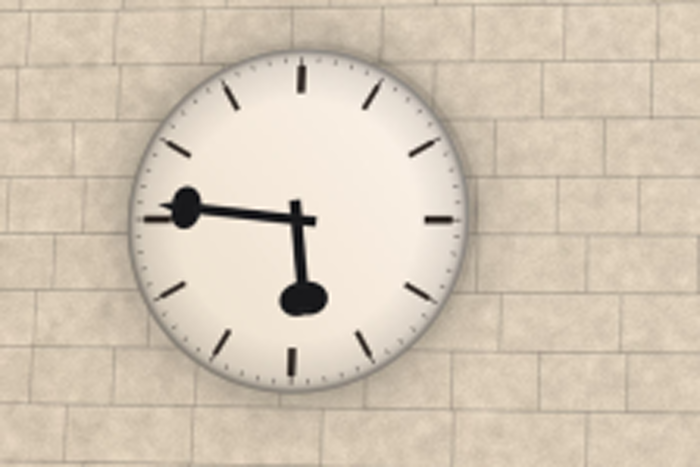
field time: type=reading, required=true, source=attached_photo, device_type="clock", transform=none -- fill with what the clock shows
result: 5:46
